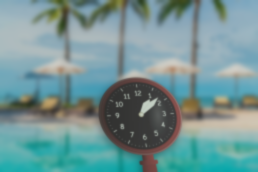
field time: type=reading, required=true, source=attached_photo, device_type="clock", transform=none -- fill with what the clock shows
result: 1:08
